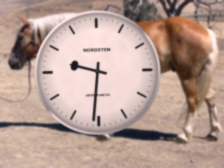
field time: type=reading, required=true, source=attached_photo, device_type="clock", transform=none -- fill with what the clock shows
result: 9:31
